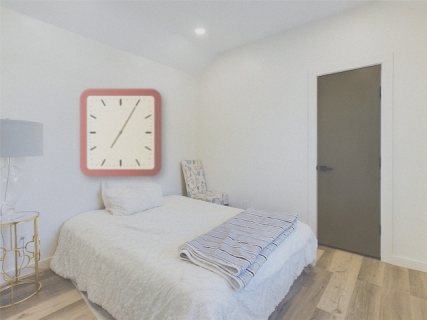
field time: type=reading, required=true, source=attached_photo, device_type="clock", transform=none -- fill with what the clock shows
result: 7:05
